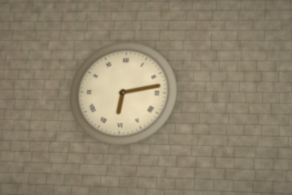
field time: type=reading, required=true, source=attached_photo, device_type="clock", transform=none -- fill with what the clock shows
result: 6:13
